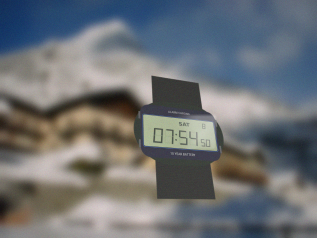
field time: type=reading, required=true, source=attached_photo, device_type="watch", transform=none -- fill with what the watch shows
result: 7:54:50
